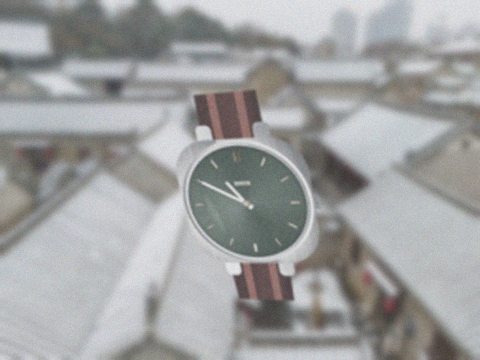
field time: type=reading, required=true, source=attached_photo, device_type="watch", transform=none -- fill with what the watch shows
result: 10:50
